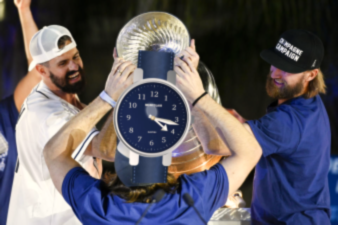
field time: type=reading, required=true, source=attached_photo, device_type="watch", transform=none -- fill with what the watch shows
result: 4:17
